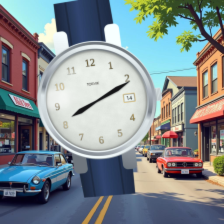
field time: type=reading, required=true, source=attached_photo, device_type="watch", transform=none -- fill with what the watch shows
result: 8:11
